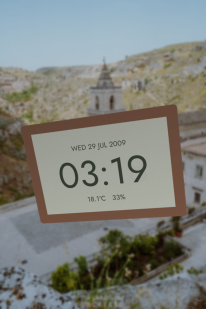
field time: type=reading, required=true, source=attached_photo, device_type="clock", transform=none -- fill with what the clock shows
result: 3:19
